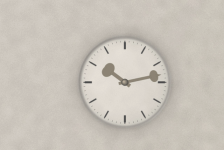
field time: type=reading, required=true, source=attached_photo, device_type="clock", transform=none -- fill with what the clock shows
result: 10:13
